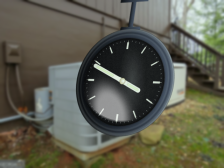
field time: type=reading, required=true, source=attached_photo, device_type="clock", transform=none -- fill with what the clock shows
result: 3:49
